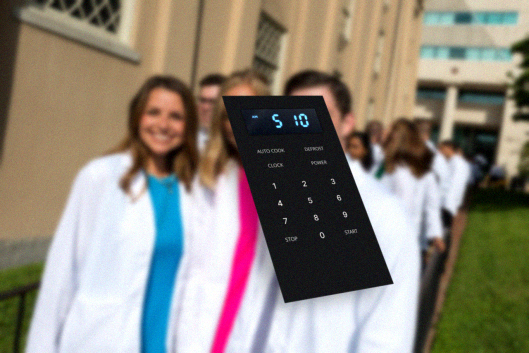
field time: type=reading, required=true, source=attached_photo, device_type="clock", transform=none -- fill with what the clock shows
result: 5:10
